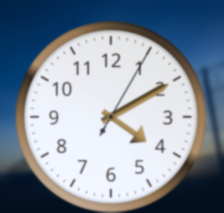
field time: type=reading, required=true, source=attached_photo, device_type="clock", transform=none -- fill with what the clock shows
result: 4:10:05
